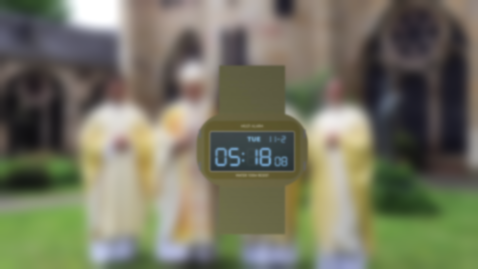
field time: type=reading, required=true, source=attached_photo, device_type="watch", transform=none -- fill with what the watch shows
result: 5:18
